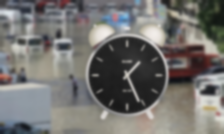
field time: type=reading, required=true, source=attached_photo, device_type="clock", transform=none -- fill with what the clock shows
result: 1:26
